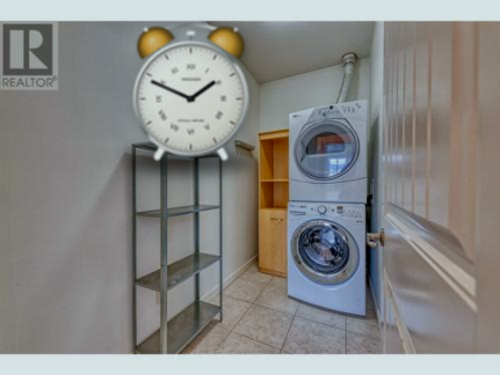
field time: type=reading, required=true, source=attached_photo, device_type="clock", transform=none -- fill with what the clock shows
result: 1:49
